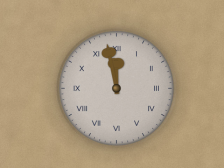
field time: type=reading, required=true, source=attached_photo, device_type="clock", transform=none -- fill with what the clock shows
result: 11:58
